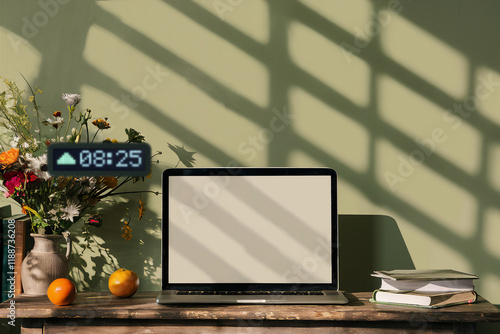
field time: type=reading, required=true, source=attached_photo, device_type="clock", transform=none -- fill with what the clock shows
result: 8:25
